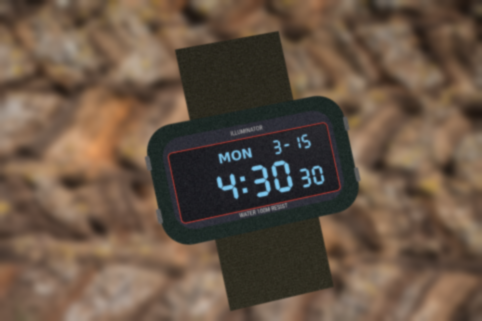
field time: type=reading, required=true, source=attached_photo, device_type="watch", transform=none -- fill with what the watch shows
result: 4:30:30
